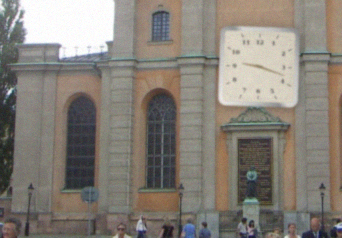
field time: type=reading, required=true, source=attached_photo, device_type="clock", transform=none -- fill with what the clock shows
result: 9:18
